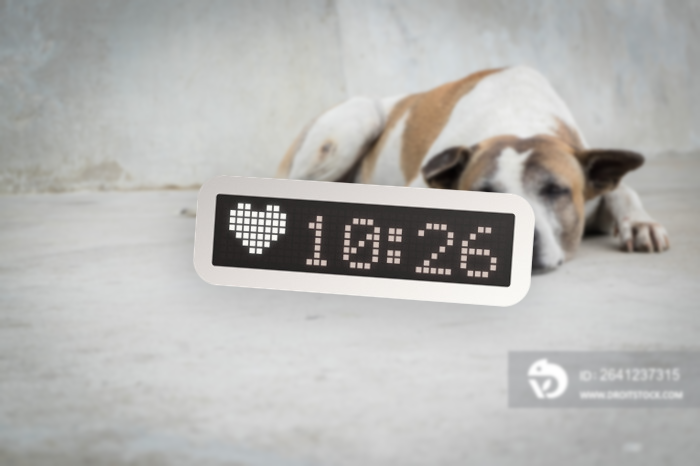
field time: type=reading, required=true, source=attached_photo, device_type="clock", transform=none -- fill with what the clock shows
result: 10:26
